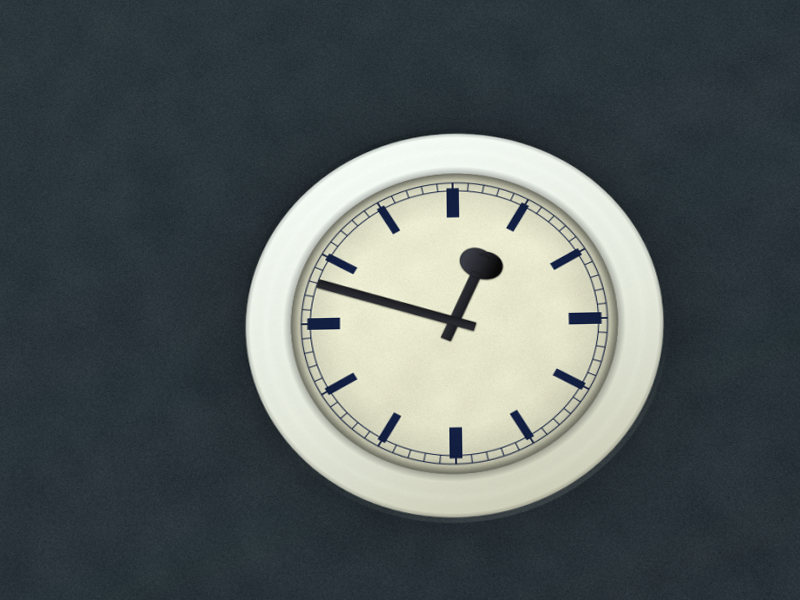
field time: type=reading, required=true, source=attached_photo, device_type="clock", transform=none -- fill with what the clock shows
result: 12:48
